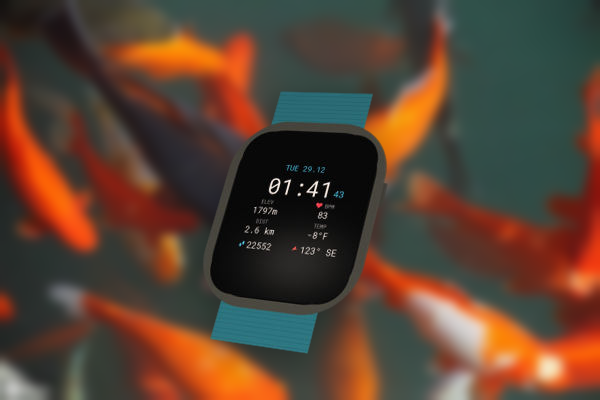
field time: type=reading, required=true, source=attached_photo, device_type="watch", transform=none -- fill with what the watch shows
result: 1:41:43
